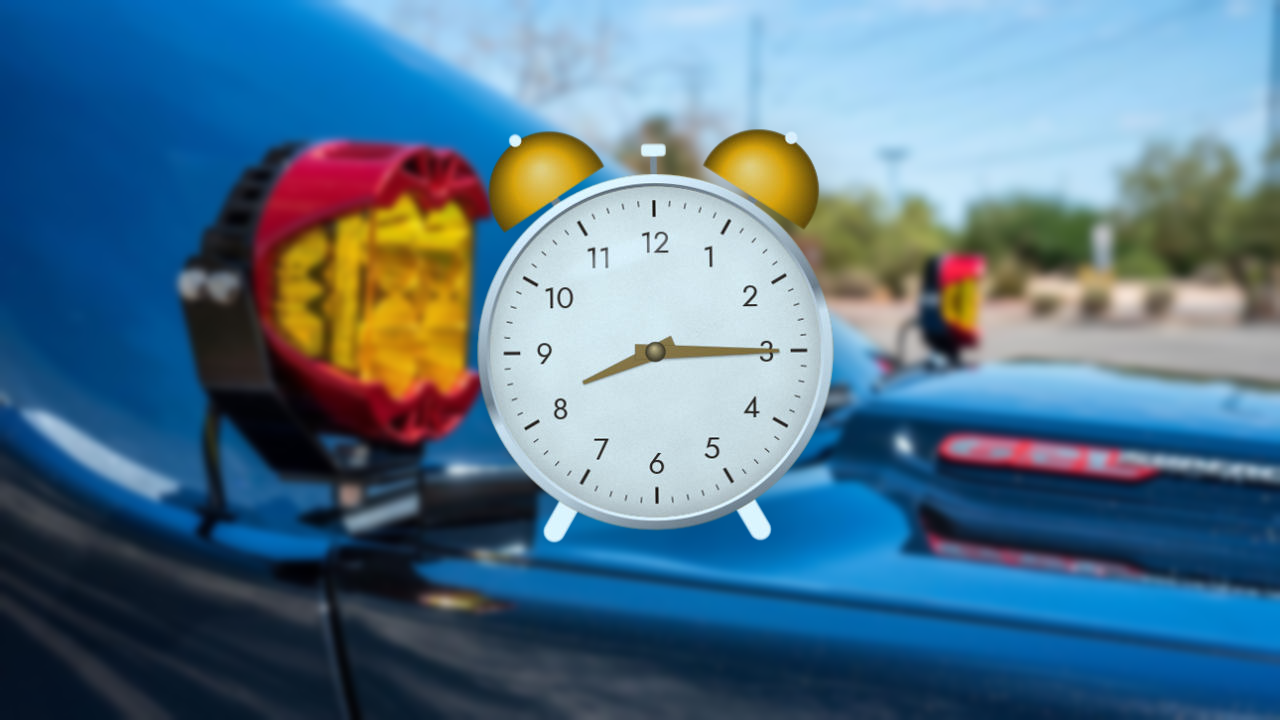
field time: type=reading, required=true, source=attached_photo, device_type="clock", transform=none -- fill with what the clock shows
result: 8:15
